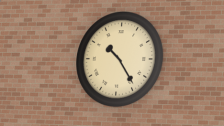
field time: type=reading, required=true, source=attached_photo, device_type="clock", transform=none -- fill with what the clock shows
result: 10:24
